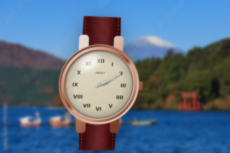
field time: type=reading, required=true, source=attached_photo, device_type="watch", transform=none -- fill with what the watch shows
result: 2:10
